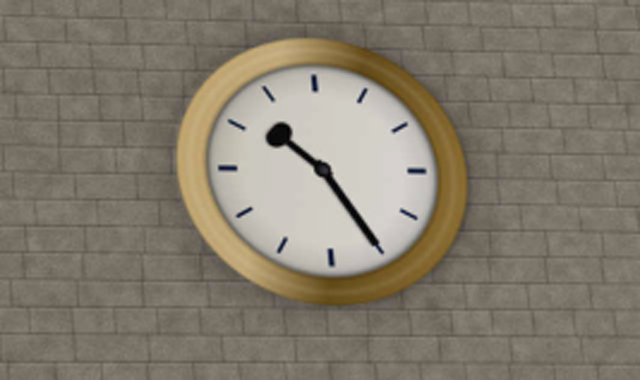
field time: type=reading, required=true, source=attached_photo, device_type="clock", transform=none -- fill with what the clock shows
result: 10:25
